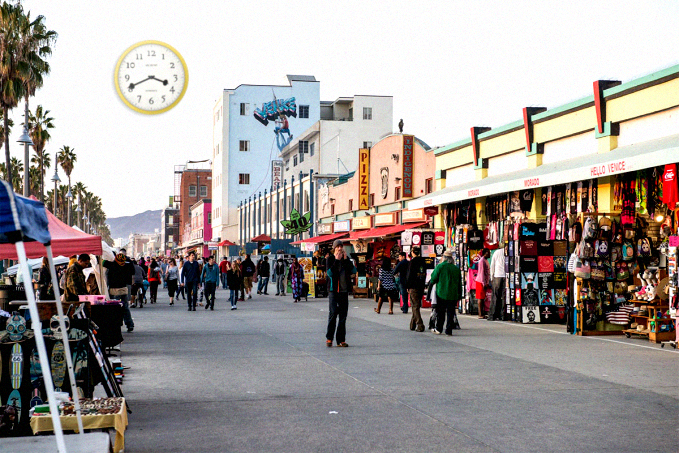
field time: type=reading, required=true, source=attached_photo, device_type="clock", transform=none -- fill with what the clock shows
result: 3:41
